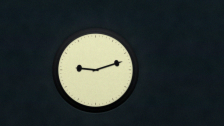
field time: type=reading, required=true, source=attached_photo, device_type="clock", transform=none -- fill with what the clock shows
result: 9:12
